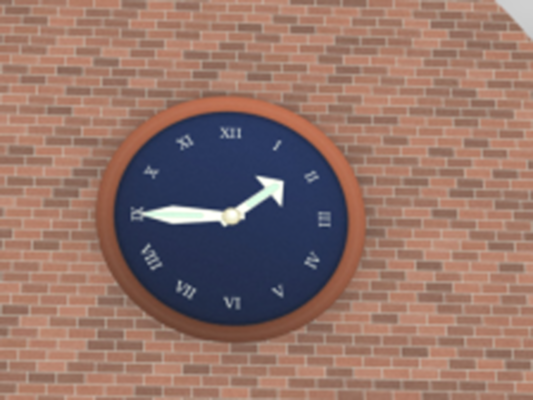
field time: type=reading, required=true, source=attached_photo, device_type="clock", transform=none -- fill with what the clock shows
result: 1:45
